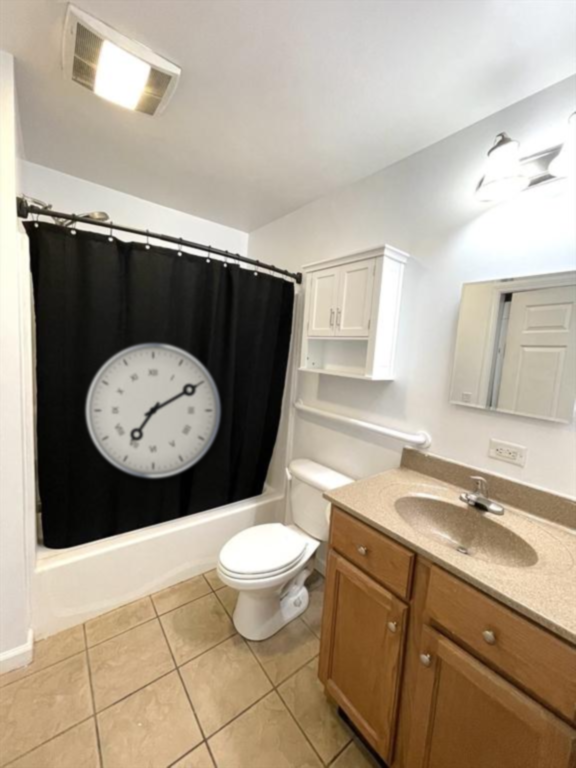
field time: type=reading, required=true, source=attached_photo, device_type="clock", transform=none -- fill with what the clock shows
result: 7:10
